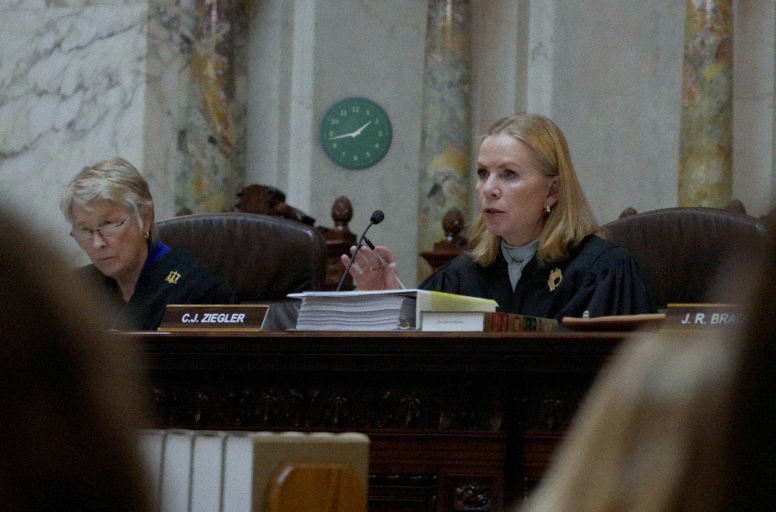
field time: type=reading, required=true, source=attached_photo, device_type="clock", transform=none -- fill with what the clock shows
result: 1:43
